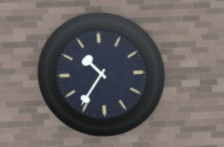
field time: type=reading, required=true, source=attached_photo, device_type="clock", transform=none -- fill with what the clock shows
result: 10:36
